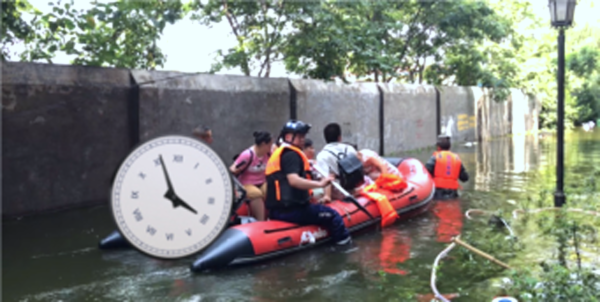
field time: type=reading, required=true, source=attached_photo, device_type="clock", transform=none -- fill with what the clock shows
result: 3:56
